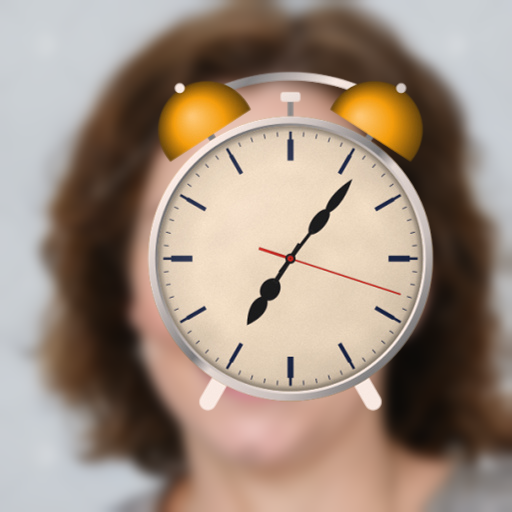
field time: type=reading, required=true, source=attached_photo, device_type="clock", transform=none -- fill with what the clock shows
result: 7:06:18
